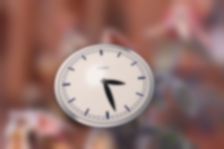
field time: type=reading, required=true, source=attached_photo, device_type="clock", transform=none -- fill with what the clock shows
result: 3:28
